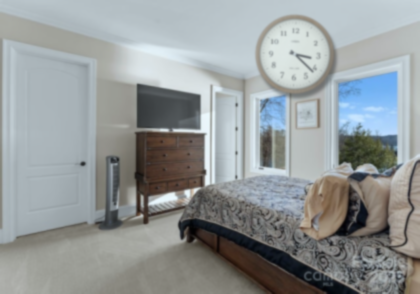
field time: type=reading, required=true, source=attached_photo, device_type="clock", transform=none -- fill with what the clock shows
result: 3:22
